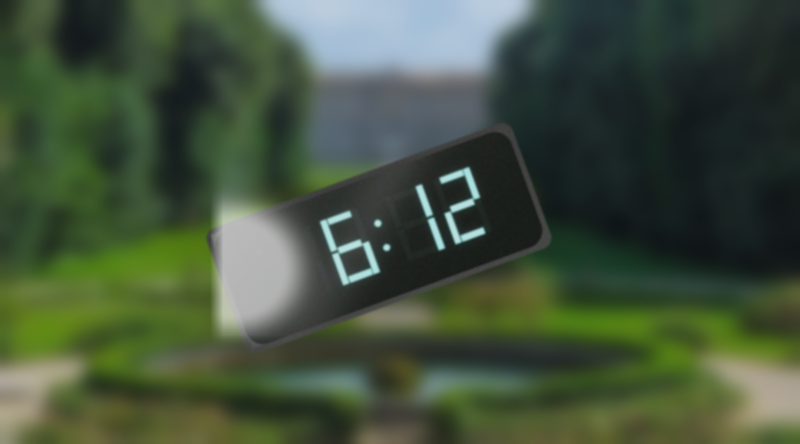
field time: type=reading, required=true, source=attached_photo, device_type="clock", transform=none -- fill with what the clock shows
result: 6:12
